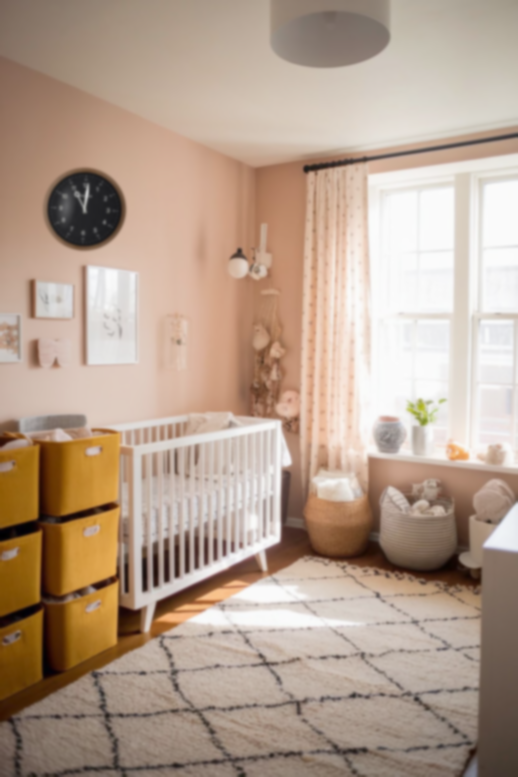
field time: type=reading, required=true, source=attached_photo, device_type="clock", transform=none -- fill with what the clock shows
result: 11:01
